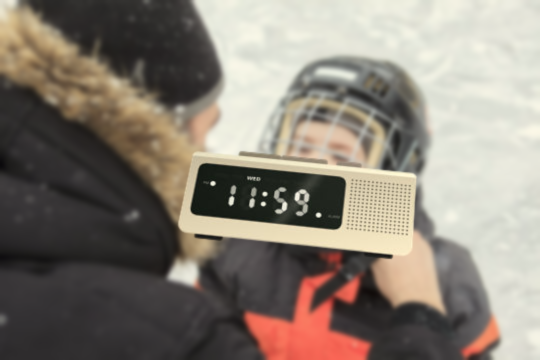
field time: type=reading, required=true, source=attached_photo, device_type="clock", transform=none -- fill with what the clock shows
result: 11:59
